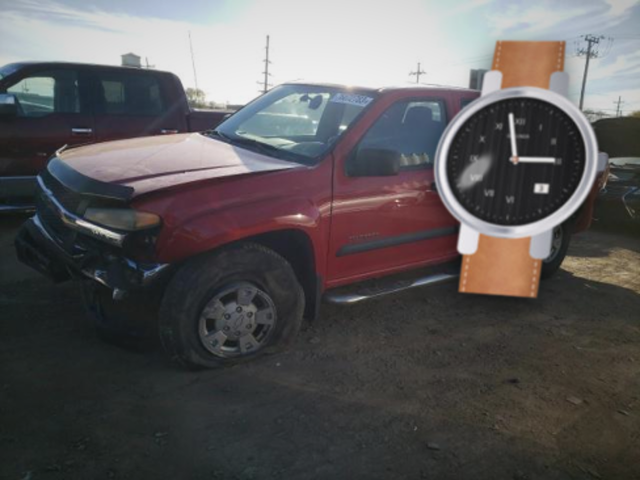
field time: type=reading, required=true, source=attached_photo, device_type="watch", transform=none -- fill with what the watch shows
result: 2:58
